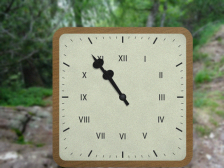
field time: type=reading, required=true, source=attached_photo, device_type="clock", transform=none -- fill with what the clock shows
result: 10:54
